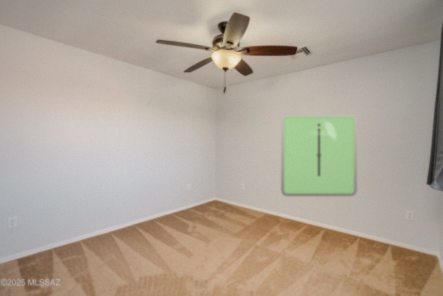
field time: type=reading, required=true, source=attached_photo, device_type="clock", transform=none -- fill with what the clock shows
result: 6:00
